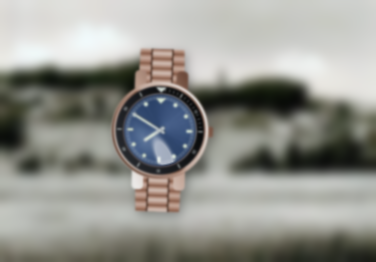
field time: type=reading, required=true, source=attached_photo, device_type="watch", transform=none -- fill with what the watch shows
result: 7:50
